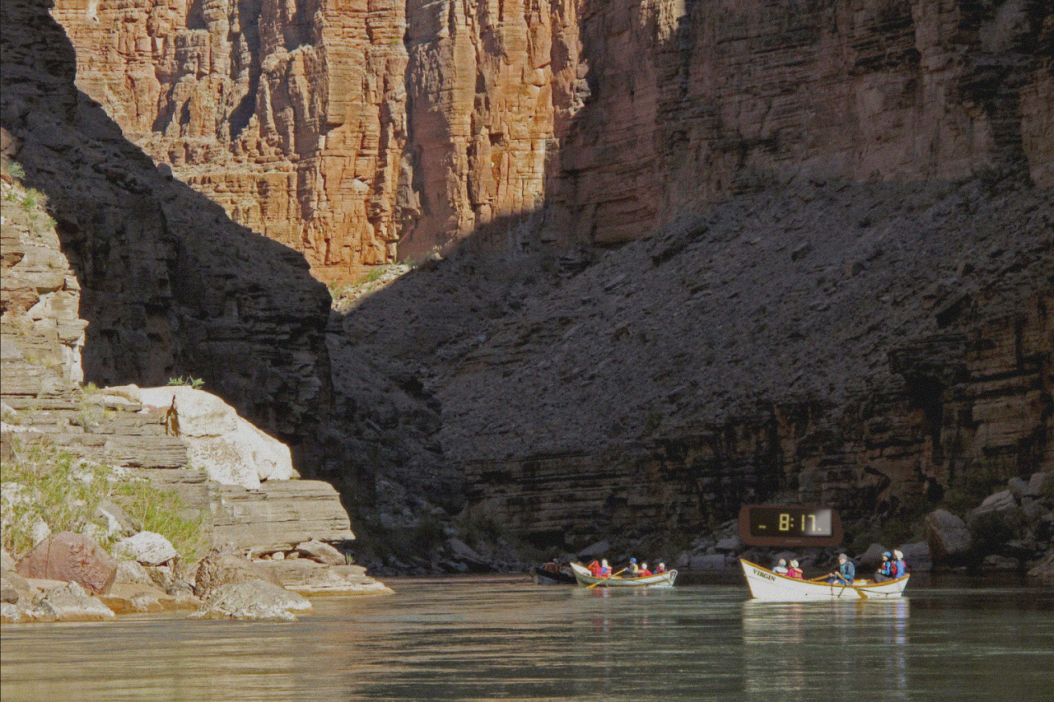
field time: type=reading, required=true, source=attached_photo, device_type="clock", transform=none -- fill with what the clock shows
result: 8:17
